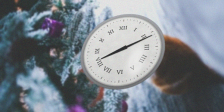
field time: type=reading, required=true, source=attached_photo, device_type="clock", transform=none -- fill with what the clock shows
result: 8:11
